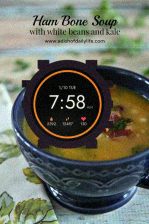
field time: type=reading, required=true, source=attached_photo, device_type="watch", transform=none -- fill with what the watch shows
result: 7:58
